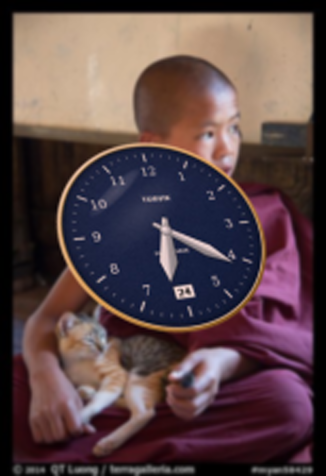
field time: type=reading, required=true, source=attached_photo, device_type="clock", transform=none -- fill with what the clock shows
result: 6:21
